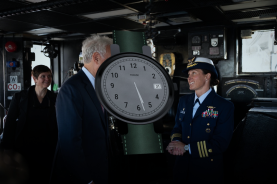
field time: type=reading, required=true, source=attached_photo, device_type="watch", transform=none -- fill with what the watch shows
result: 5:28
